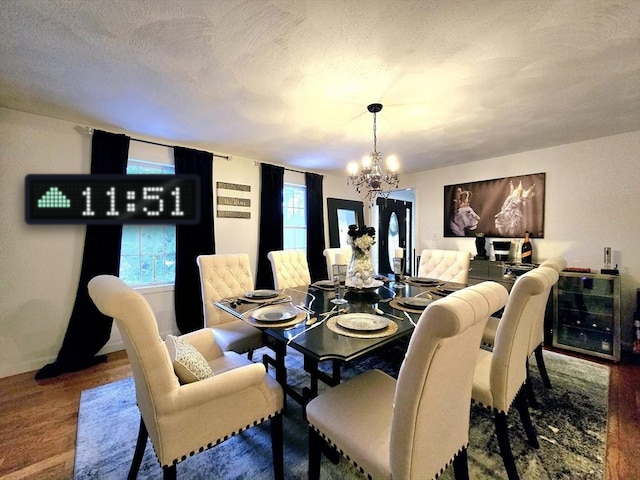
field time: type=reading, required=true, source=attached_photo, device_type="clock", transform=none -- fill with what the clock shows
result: 11:51
